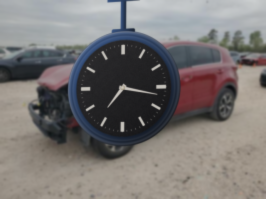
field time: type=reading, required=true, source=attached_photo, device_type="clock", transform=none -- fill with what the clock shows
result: 7:17
